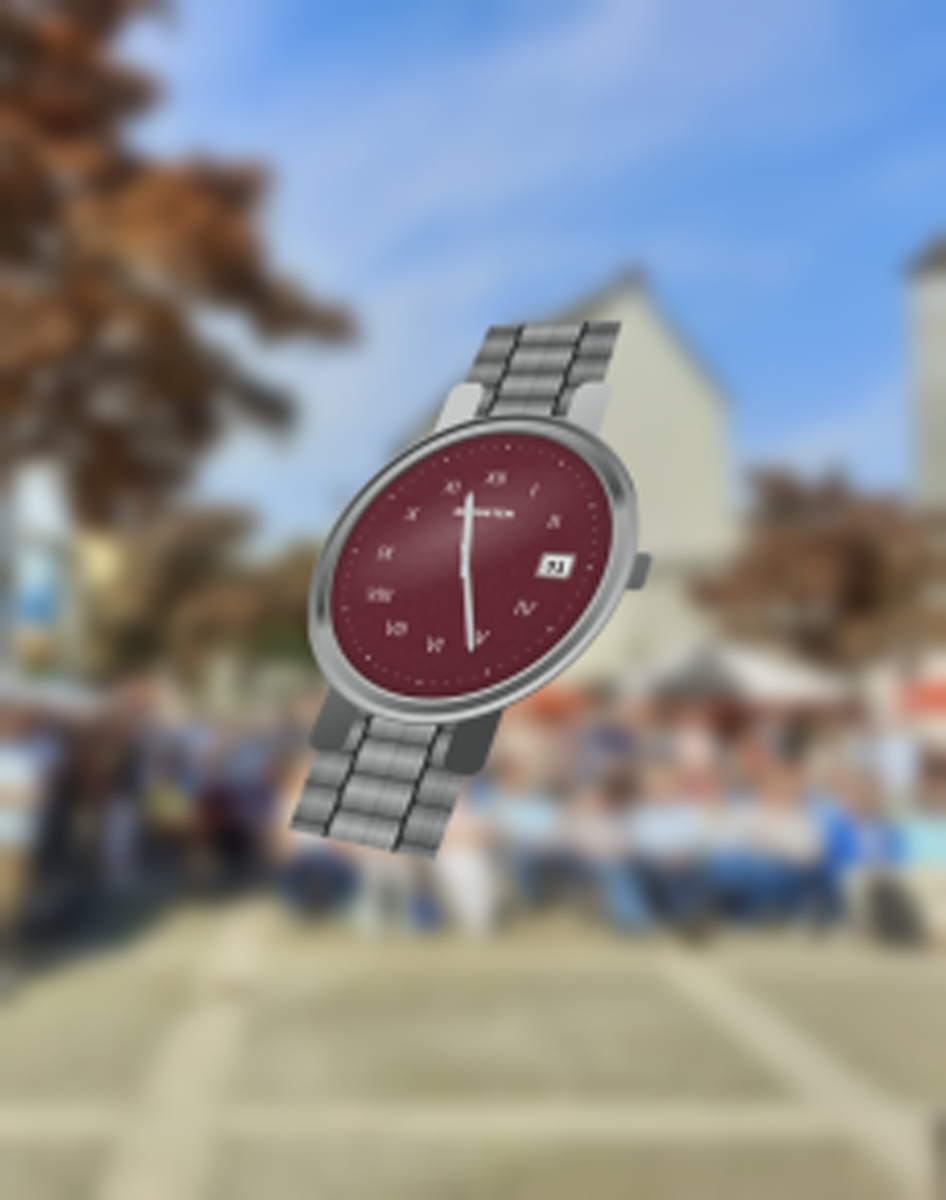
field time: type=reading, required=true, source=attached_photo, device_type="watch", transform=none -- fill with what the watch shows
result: 11:26
